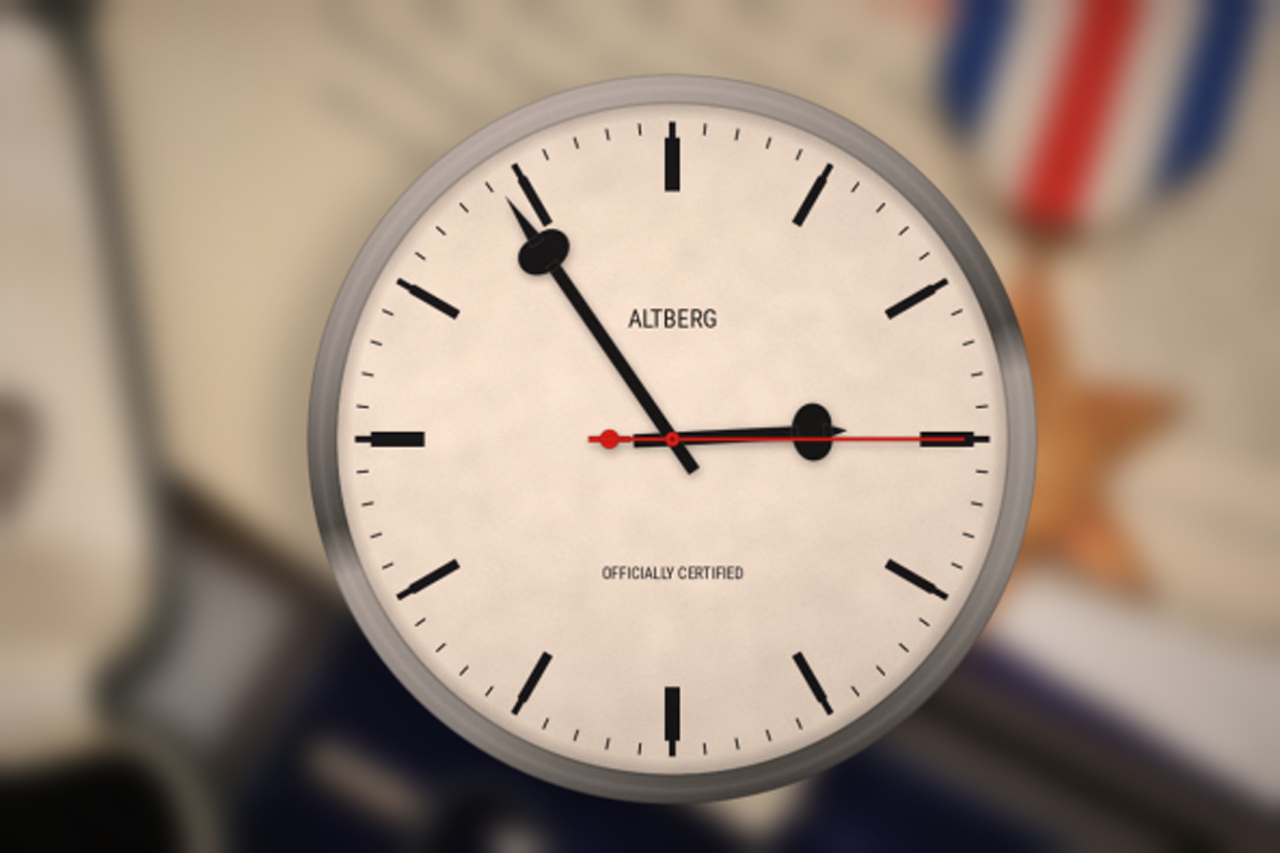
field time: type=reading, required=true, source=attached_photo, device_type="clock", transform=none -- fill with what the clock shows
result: 2:54:15
